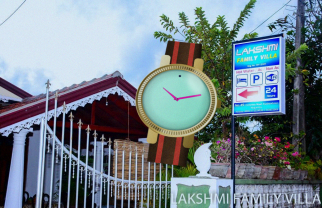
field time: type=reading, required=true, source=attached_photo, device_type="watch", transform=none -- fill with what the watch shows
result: 10:12
